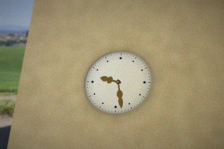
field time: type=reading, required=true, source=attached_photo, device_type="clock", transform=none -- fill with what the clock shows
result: 9:28
